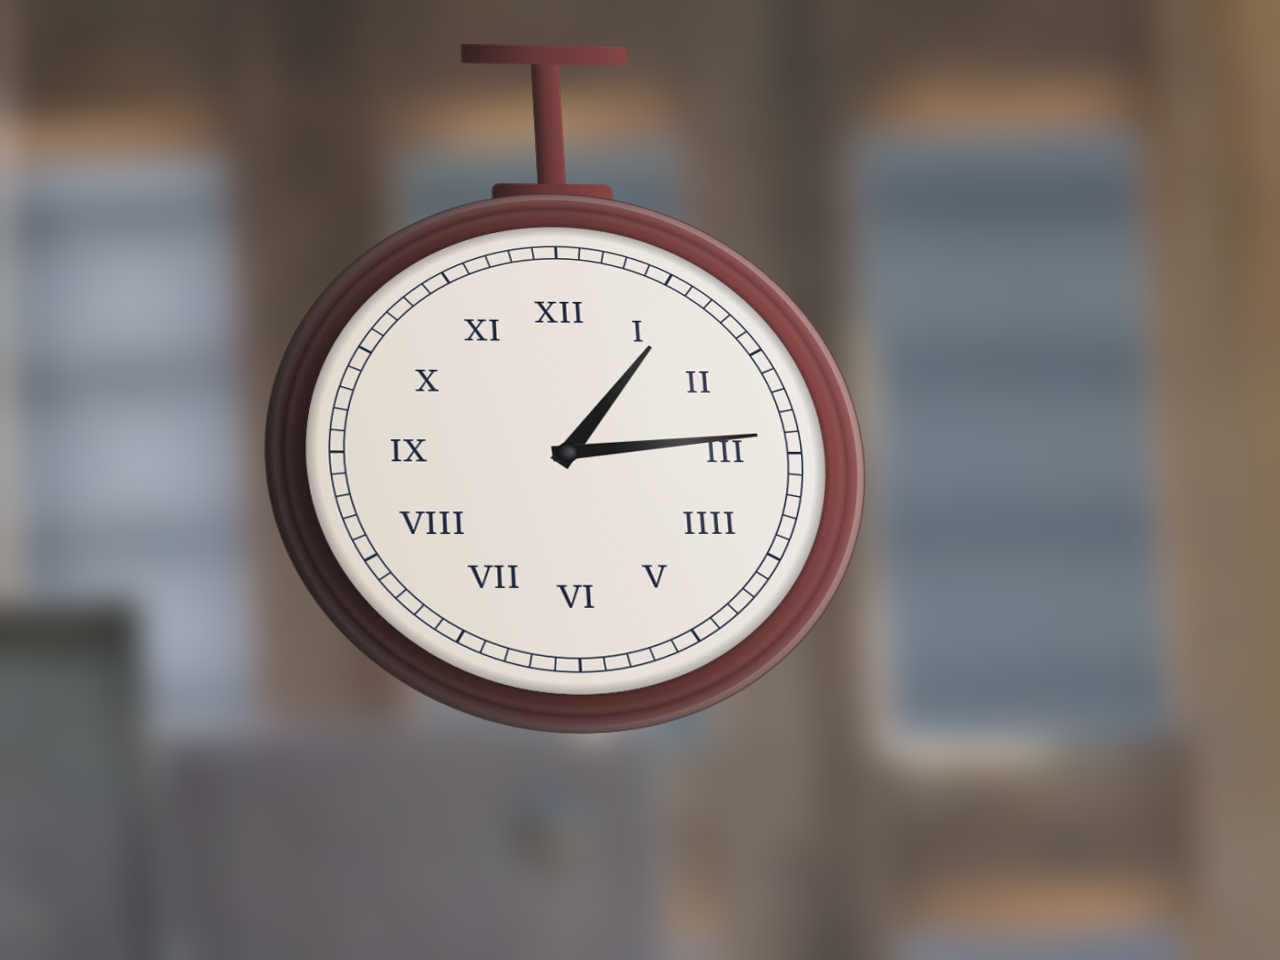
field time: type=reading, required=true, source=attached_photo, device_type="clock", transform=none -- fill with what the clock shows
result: 1:14
